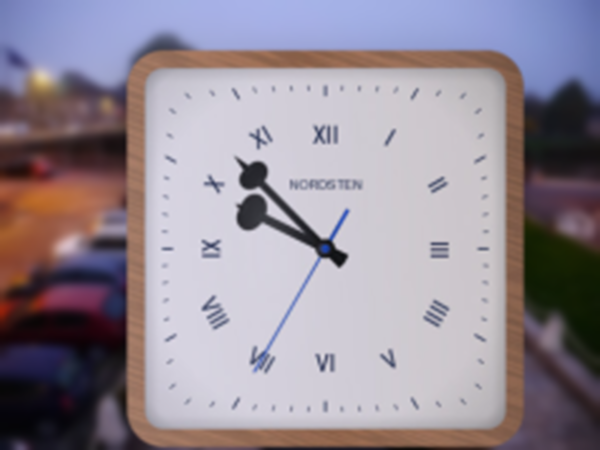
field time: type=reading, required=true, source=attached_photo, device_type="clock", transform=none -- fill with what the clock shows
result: 9:52:35
